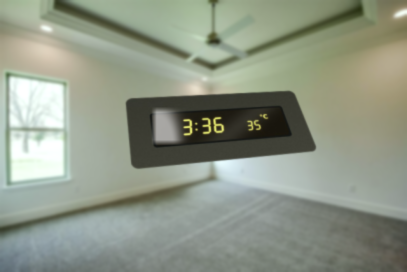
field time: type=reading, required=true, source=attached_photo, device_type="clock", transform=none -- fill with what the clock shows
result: 3:36
